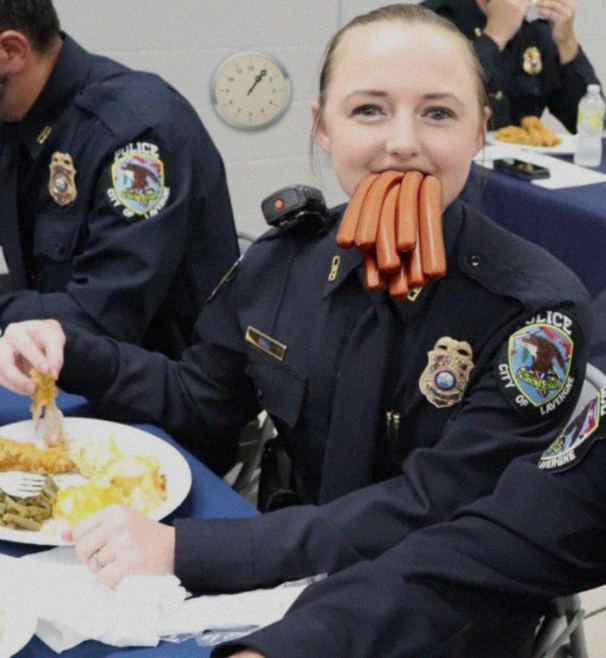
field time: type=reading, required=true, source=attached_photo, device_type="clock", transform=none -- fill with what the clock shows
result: 1:06
